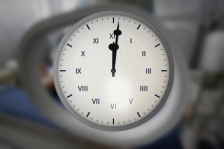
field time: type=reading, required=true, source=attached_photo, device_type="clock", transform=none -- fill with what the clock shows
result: 12:01
